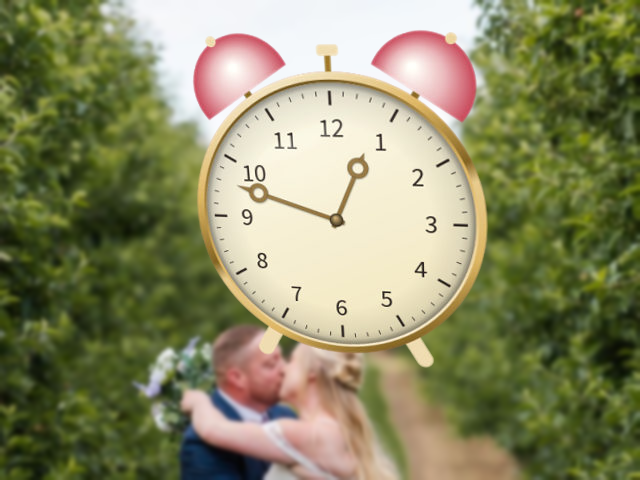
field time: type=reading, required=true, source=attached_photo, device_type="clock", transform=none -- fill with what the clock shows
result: 12:48
